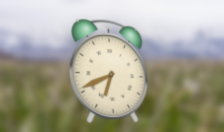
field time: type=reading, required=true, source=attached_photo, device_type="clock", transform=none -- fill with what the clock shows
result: 6:41
